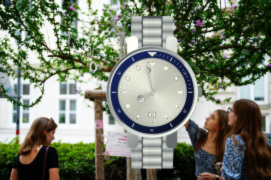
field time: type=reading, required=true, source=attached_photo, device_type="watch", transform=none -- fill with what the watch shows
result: 7:58
